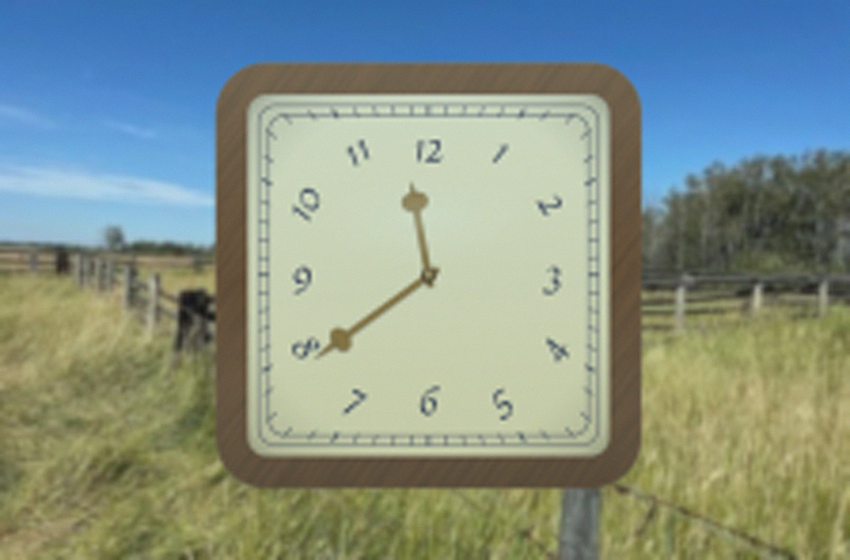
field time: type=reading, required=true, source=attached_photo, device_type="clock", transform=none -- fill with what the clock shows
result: 11:39
